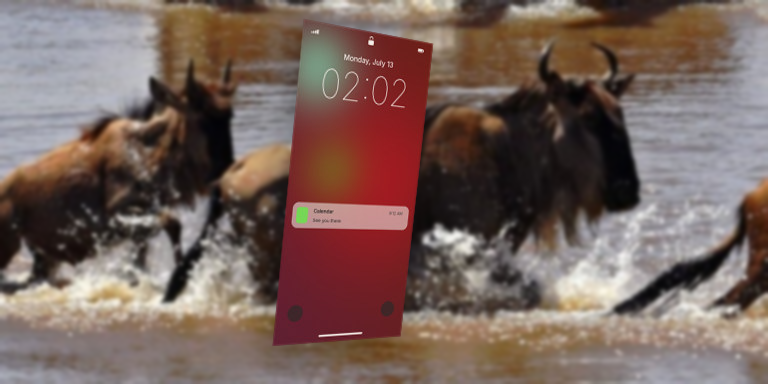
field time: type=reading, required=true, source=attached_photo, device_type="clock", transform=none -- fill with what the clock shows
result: 2:02
